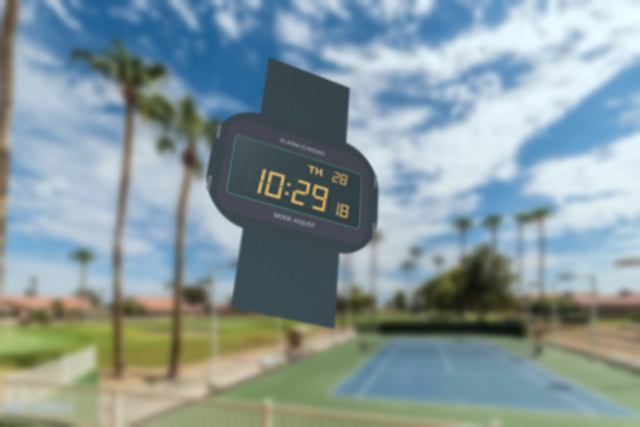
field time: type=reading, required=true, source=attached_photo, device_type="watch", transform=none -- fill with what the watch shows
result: 10:29:18
